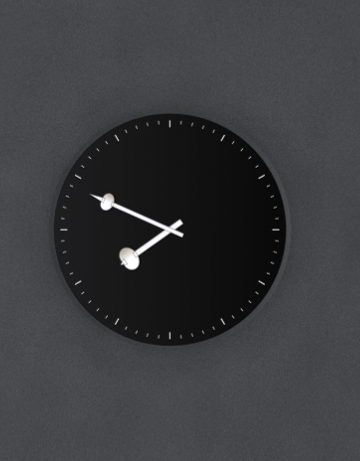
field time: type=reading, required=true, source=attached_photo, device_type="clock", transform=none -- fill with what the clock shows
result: 7:49
